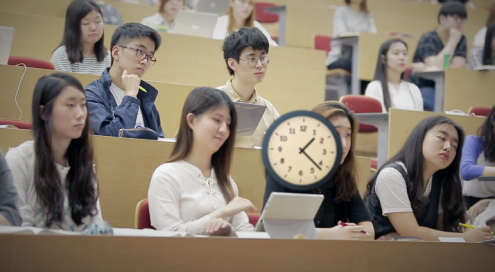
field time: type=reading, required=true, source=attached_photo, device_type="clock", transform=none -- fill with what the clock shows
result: 1:22
